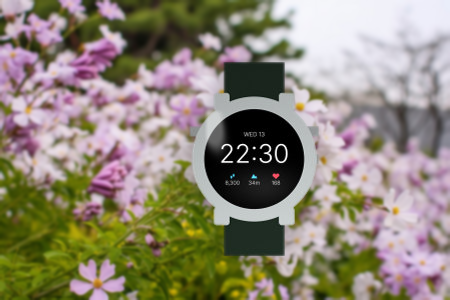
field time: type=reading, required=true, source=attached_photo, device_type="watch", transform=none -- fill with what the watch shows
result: 22:30
